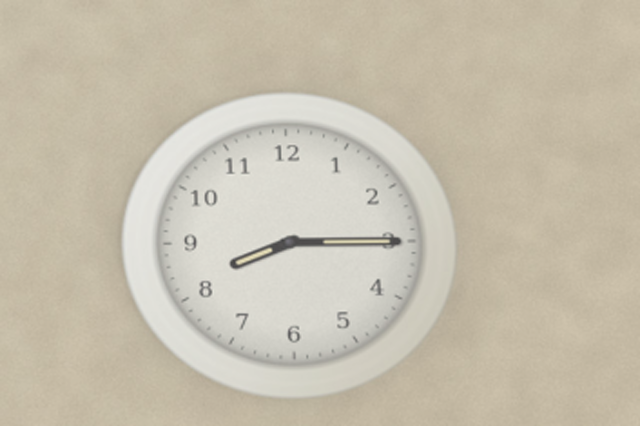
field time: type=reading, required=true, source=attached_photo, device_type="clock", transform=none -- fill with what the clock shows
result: 8:15
